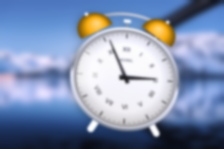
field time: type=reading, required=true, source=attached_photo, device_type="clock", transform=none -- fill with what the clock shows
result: 2:56
